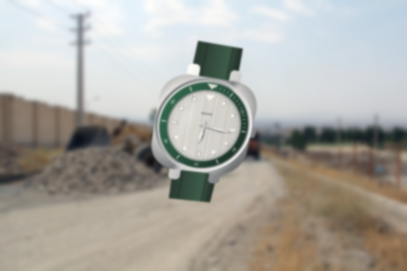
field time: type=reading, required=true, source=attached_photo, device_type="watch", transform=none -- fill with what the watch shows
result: 6:16
